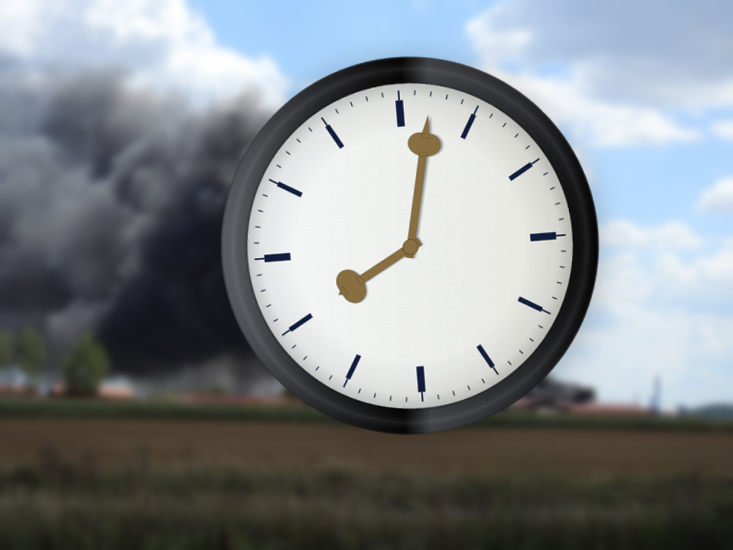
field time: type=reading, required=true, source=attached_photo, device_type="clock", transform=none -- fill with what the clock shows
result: 8:02
